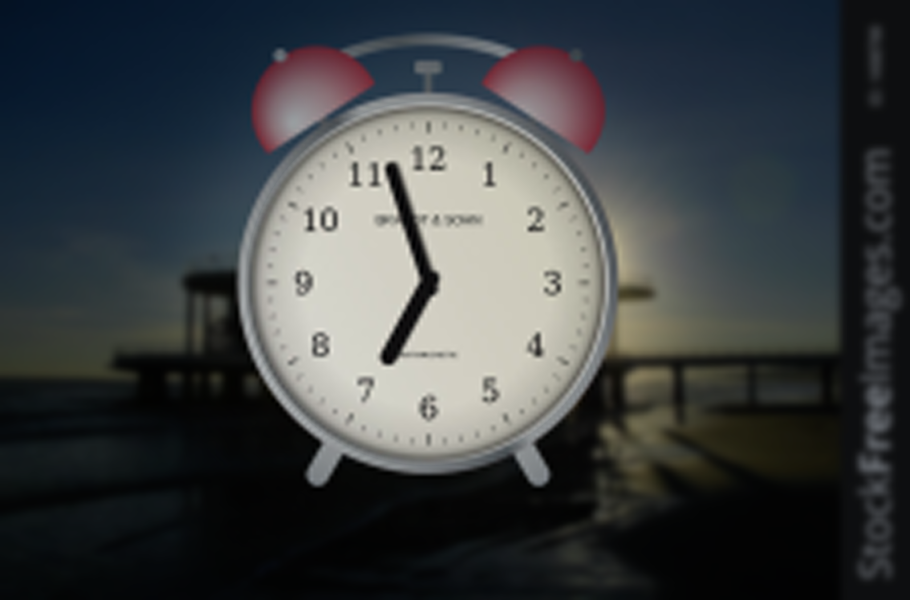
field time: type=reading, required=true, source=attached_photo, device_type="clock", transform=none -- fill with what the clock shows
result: 6:57
